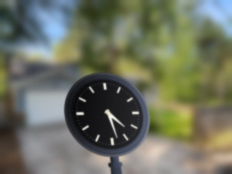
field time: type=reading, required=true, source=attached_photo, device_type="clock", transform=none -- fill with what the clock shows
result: 4:28
